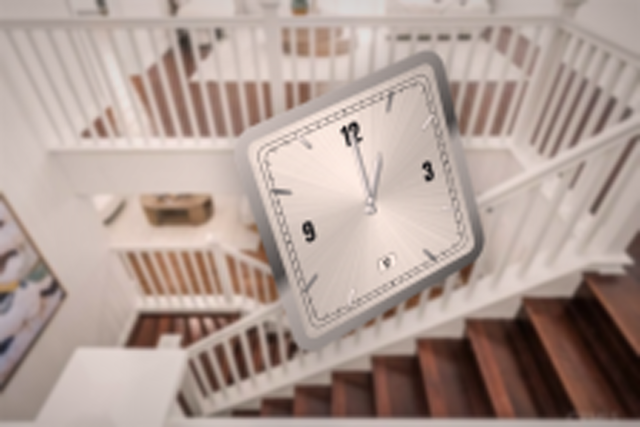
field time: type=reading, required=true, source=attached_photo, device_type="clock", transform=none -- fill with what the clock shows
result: 1:00
